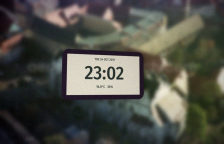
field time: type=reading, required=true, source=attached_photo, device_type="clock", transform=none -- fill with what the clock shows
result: 23:02
